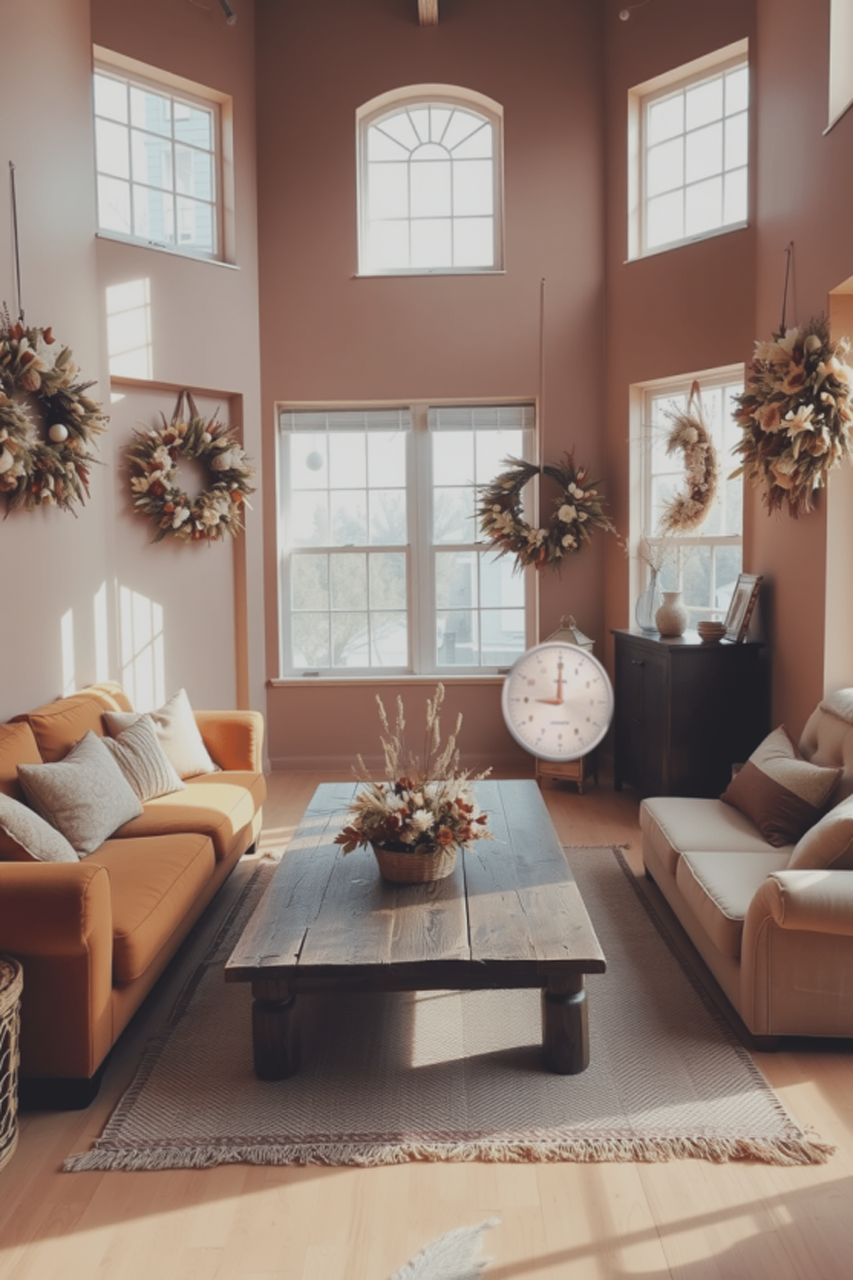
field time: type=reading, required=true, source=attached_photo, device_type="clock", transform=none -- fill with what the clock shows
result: 9:00
